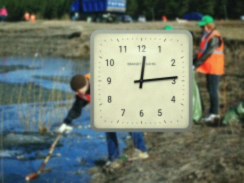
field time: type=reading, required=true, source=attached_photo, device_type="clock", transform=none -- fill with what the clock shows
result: 12:14
